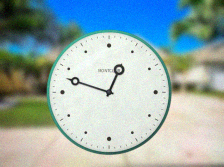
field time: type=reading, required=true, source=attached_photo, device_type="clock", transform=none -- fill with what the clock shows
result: 12:48
